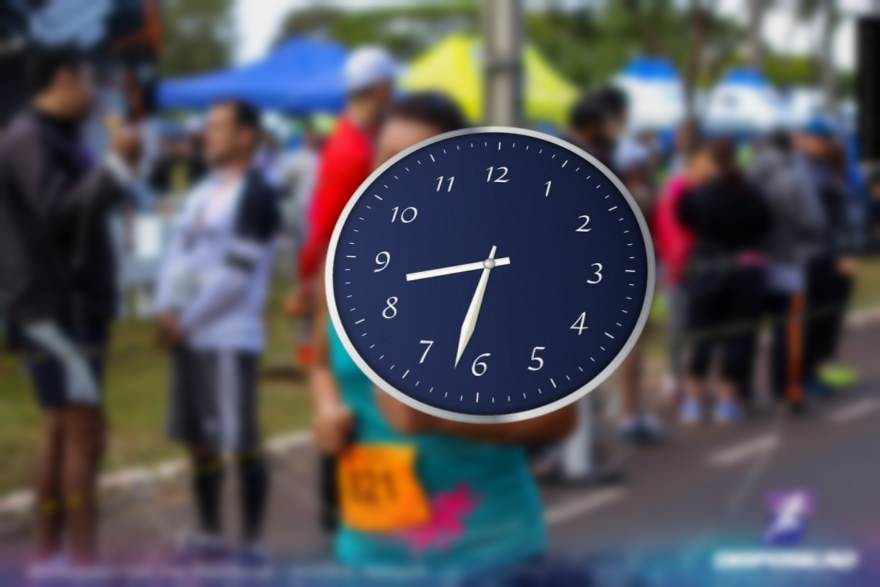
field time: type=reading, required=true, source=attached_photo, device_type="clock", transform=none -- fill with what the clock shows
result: 8:32
